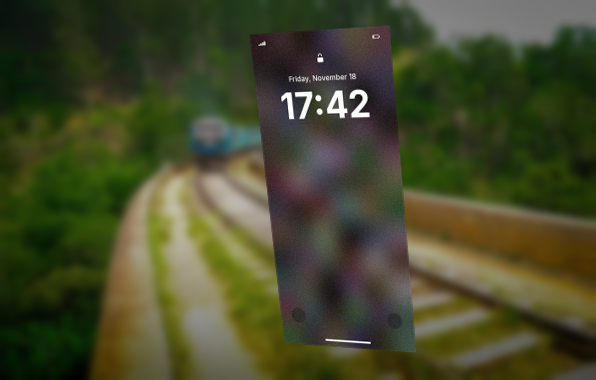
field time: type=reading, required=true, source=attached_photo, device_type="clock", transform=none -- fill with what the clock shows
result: 17:42
